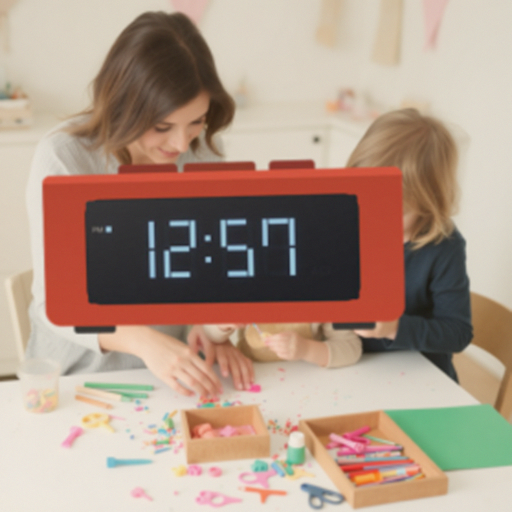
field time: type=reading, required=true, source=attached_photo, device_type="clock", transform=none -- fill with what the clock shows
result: 12:57
